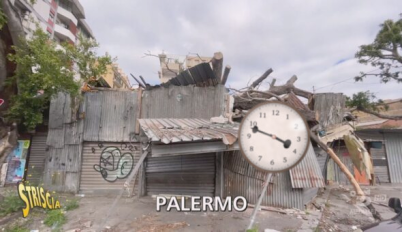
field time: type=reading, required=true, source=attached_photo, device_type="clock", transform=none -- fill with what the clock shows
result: 3:48
